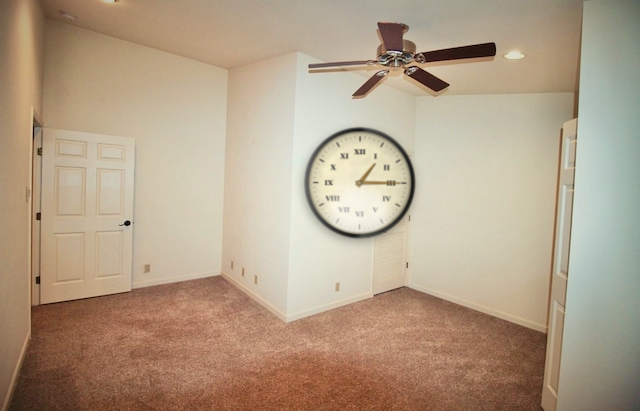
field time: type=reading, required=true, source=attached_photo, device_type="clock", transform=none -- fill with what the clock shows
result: 1:15
